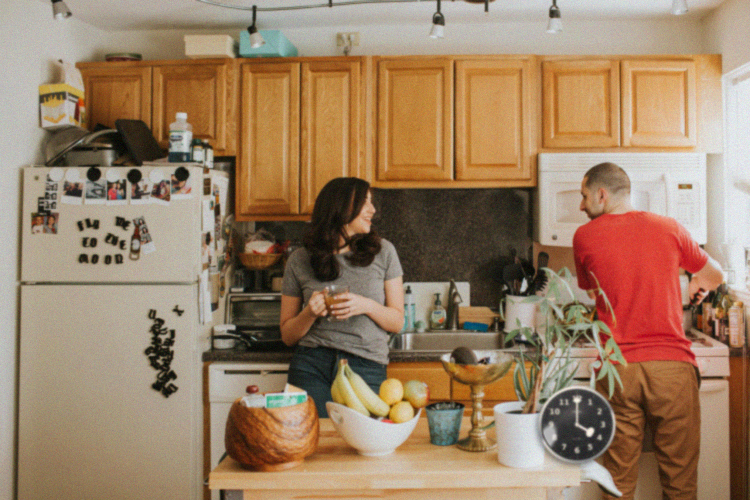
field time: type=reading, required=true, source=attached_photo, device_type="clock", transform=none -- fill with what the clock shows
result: 4:00
